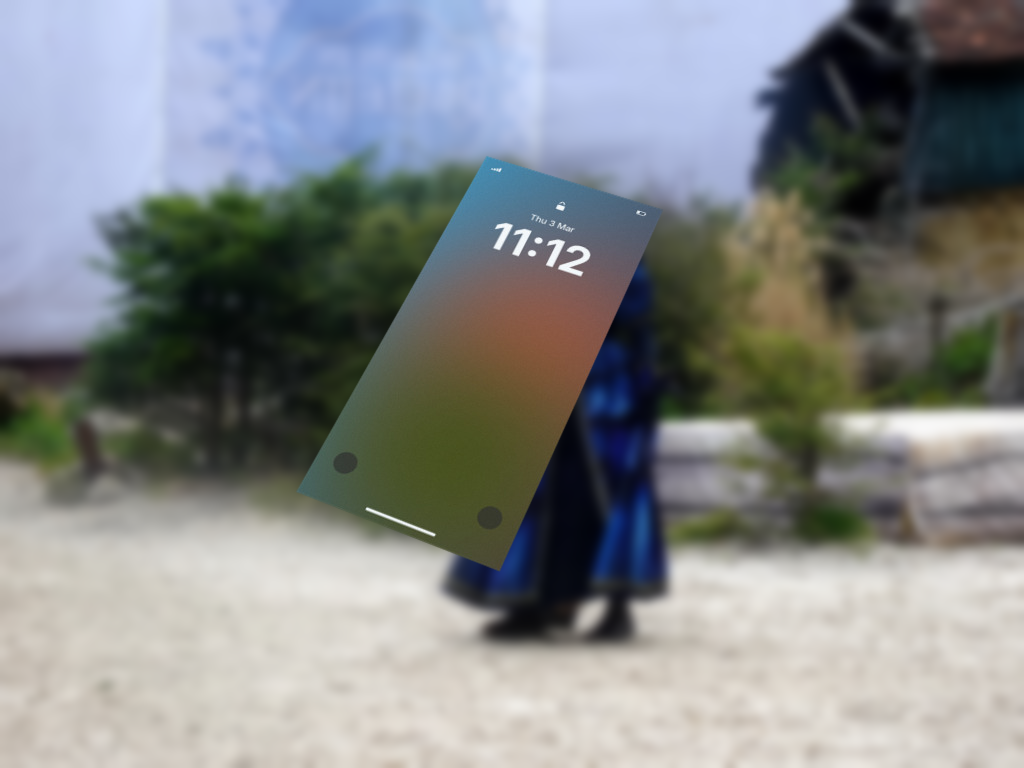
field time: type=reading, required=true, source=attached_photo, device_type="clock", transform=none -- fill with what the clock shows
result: 11:12
